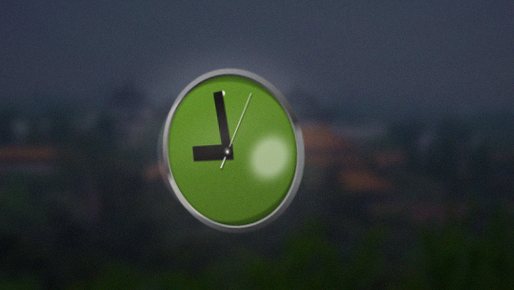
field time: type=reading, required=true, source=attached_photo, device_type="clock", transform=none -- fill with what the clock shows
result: 8:59:05
